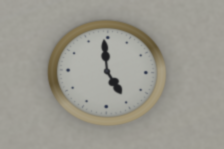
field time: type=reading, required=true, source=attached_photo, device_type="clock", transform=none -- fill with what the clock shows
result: 4:59
